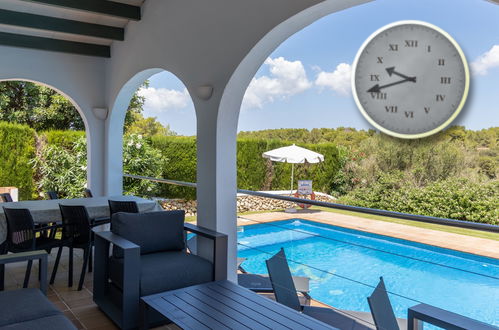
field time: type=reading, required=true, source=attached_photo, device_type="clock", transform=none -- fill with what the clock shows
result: 9:42
